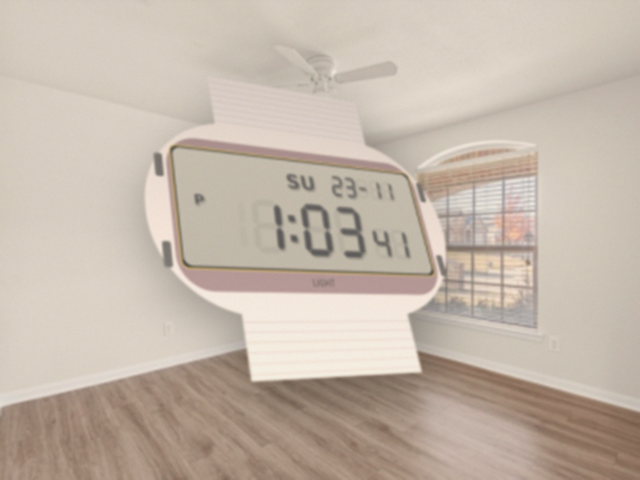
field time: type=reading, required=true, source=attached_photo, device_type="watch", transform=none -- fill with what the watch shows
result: 1:03:41
